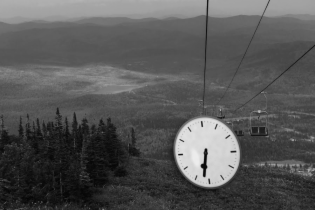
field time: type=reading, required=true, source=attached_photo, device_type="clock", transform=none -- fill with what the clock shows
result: 6:32
